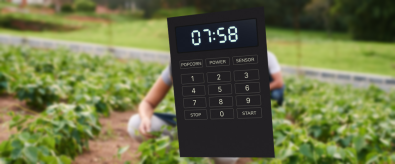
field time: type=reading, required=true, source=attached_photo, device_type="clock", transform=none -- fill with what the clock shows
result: 7:58
